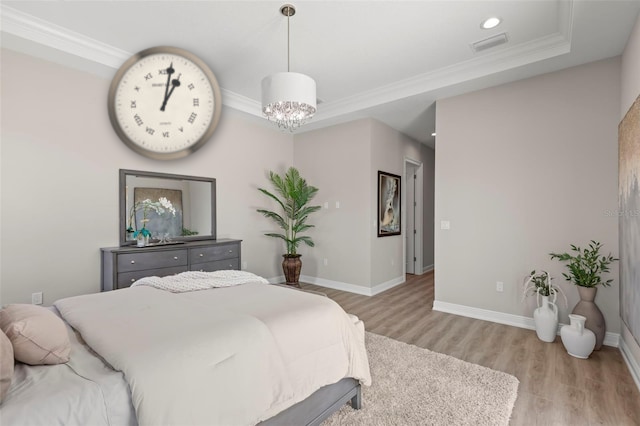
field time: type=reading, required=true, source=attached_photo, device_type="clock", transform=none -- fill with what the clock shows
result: 1:02
